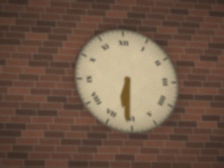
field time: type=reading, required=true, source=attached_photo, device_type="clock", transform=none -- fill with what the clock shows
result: 6:31
